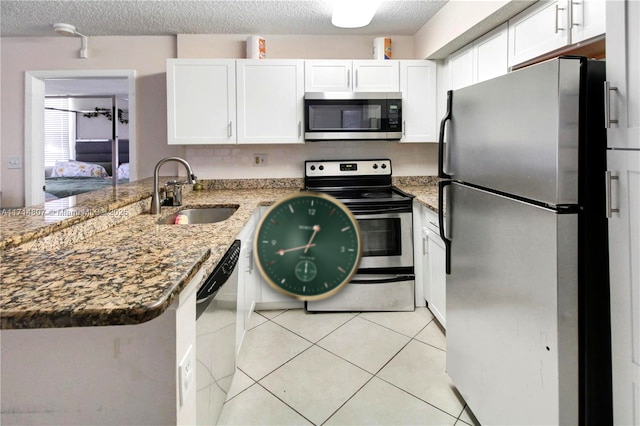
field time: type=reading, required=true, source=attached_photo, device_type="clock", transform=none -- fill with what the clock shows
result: 12:42
